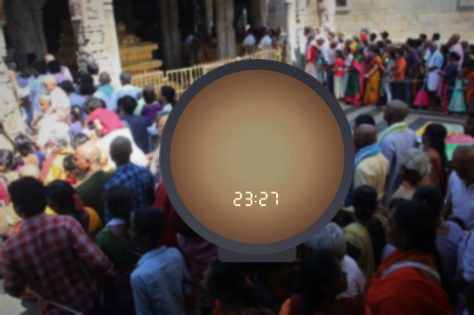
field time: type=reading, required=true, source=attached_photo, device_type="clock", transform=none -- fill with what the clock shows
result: 23:27
